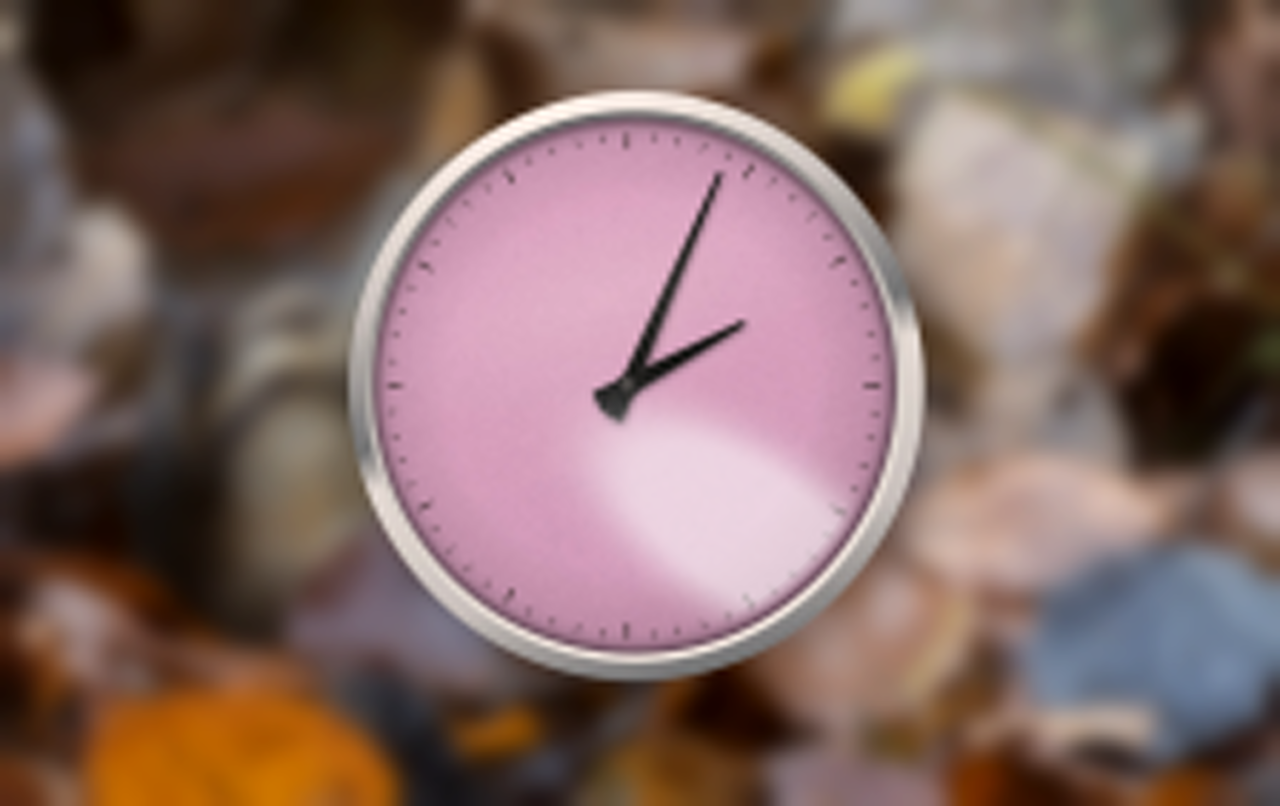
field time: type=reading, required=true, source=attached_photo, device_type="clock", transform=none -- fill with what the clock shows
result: 2:04
